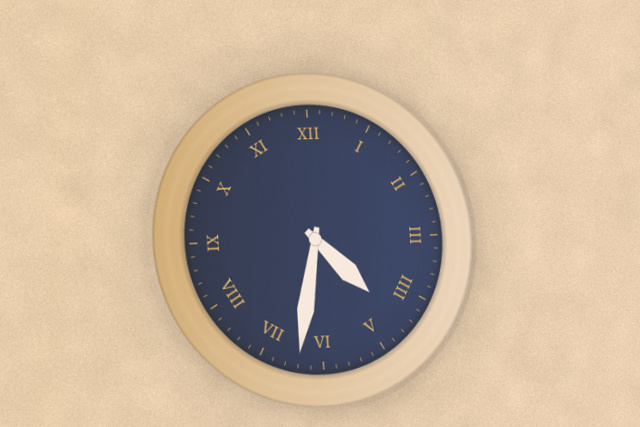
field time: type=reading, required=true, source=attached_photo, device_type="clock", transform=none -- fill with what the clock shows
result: 4:32
